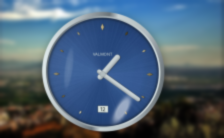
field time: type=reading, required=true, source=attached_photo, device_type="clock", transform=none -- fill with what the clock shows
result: 1:21
